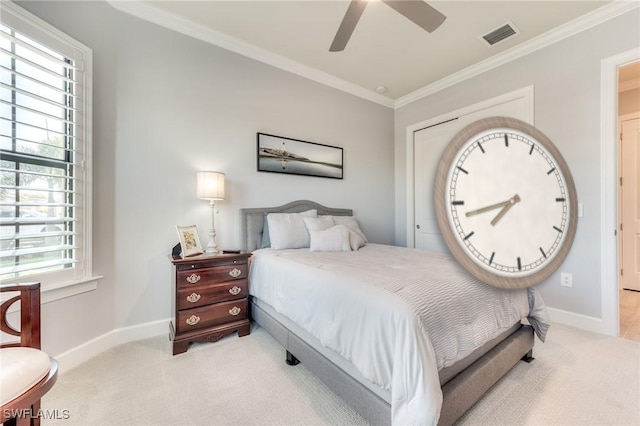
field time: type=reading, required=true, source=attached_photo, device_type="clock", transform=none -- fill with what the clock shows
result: 7:43
